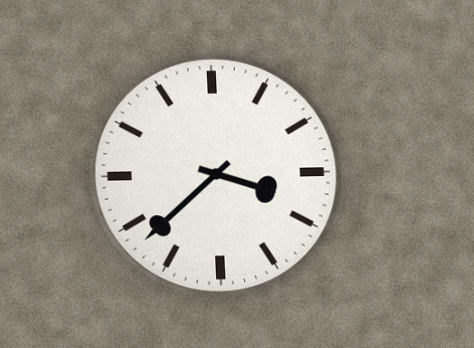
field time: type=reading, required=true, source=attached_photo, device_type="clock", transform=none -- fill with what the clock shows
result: 3:38
